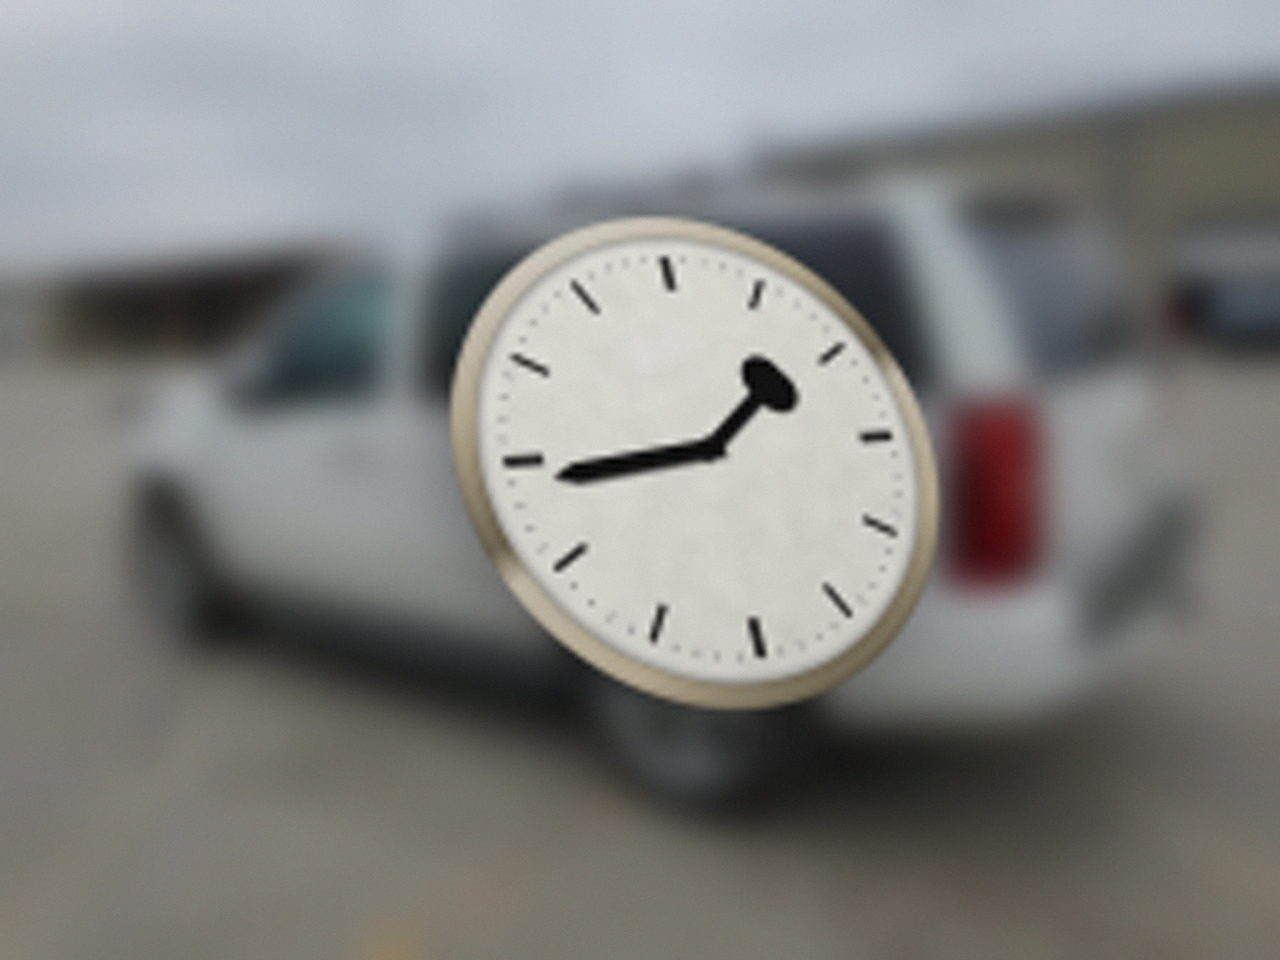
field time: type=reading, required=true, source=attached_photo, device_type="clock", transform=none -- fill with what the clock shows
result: 1:44
